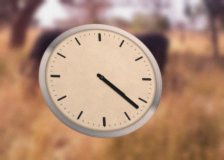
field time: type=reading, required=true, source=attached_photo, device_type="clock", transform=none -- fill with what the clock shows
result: 4:22
